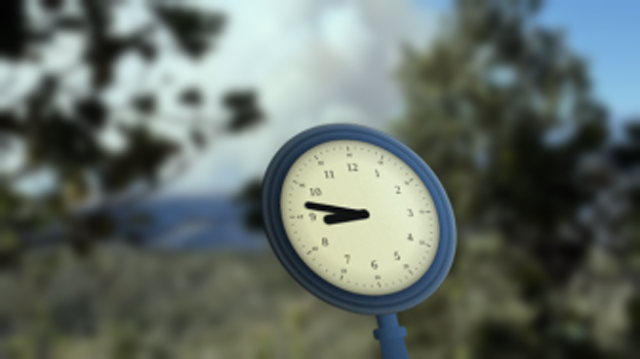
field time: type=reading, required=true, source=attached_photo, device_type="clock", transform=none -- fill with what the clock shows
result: 8:47
